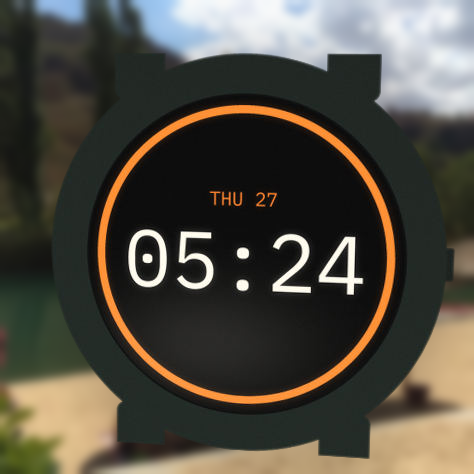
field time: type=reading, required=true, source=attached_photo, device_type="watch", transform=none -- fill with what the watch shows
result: 5:24
